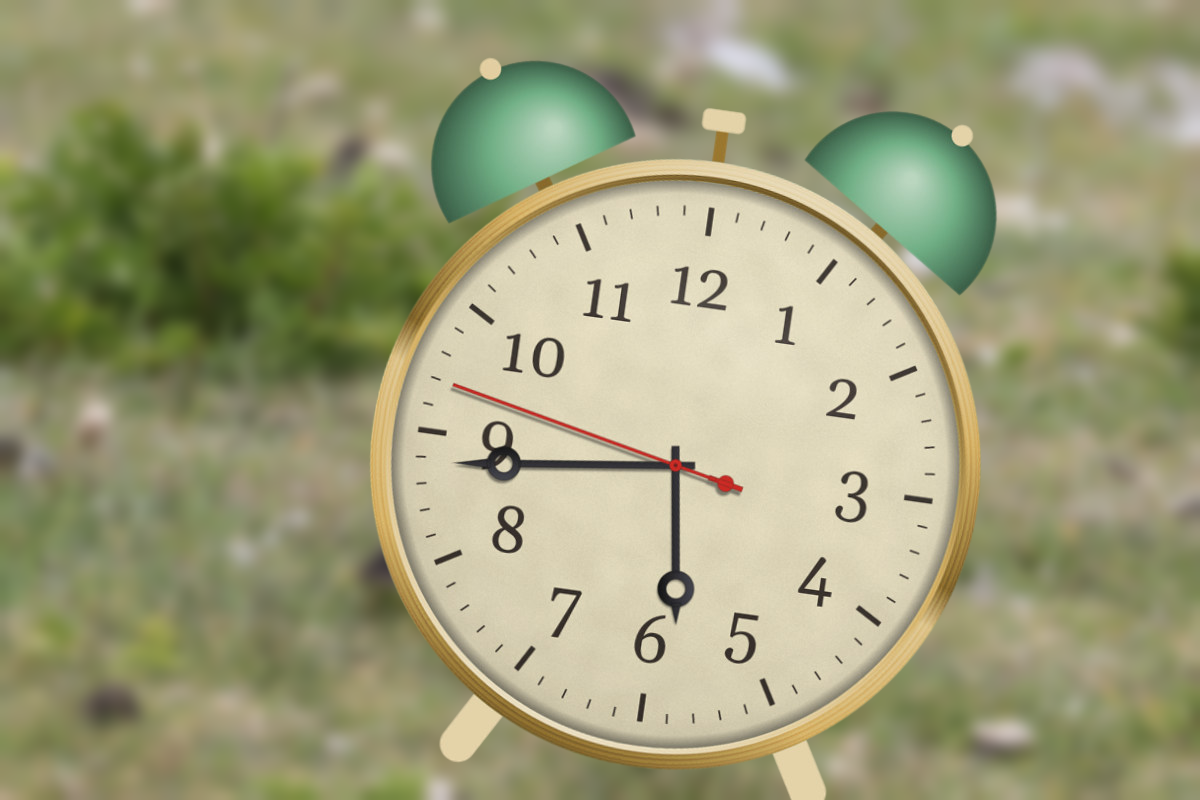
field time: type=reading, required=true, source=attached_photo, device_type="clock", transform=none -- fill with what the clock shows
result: 5:43:47
